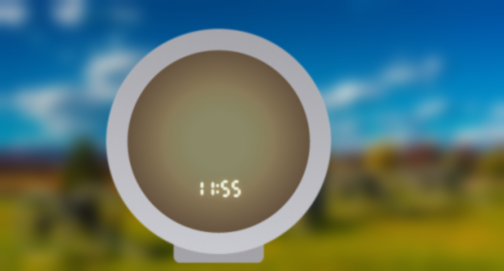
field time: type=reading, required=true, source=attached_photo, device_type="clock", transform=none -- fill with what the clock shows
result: 11:55
